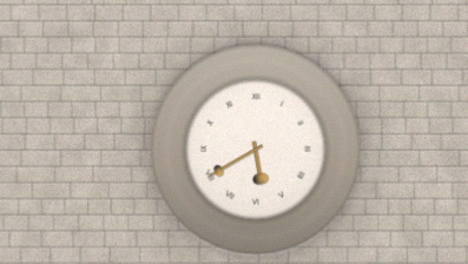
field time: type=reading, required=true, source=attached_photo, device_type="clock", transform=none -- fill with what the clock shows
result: 5:40
